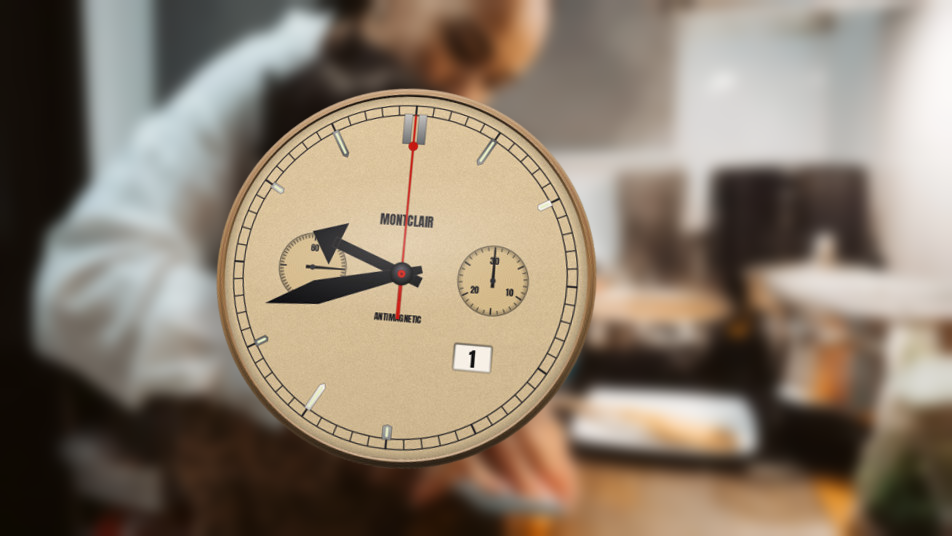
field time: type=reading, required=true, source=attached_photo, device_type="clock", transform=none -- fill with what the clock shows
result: 9:42:15
